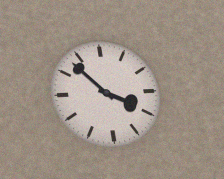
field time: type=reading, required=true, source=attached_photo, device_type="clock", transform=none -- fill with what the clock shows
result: 3:53
